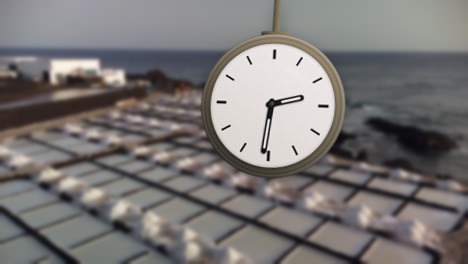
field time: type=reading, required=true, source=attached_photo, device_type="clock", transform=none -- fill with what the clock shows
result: 2:31
